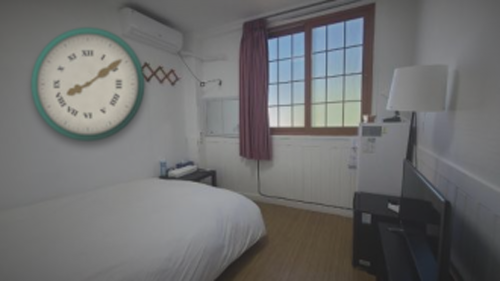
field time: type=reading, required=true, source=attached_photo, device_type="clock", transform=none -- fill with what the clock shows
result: 8:09
